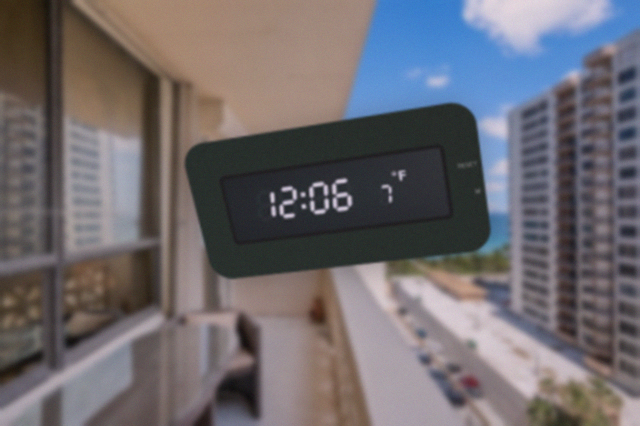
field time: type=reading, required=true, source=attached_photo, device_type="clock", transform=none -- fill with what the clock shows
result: 12:06
